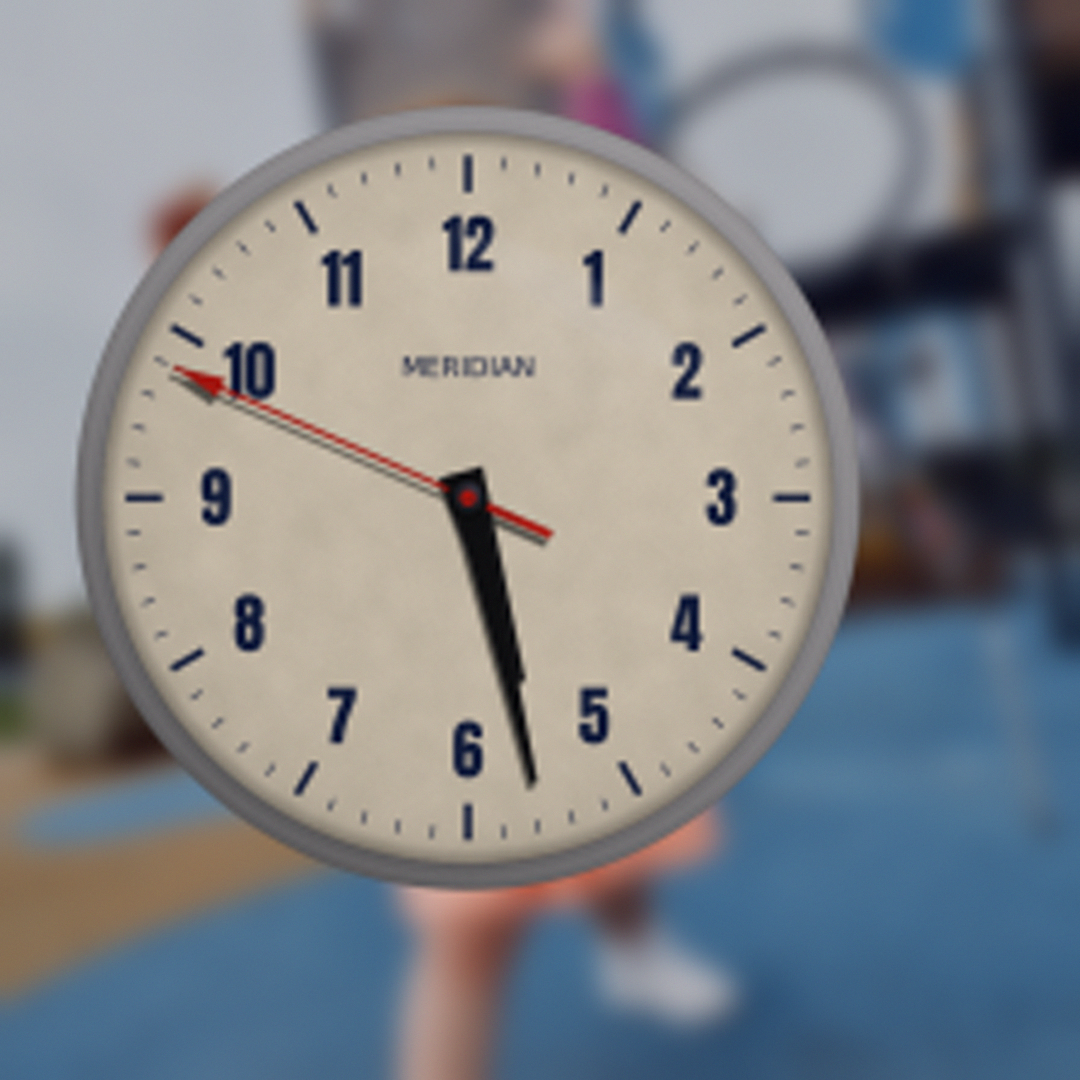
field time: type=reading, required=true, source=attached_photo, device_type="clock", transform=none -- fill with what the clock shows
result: 5:27:49
